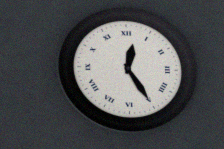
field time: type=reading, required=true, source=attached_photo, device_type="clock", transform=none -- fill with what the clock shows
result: 12:25
